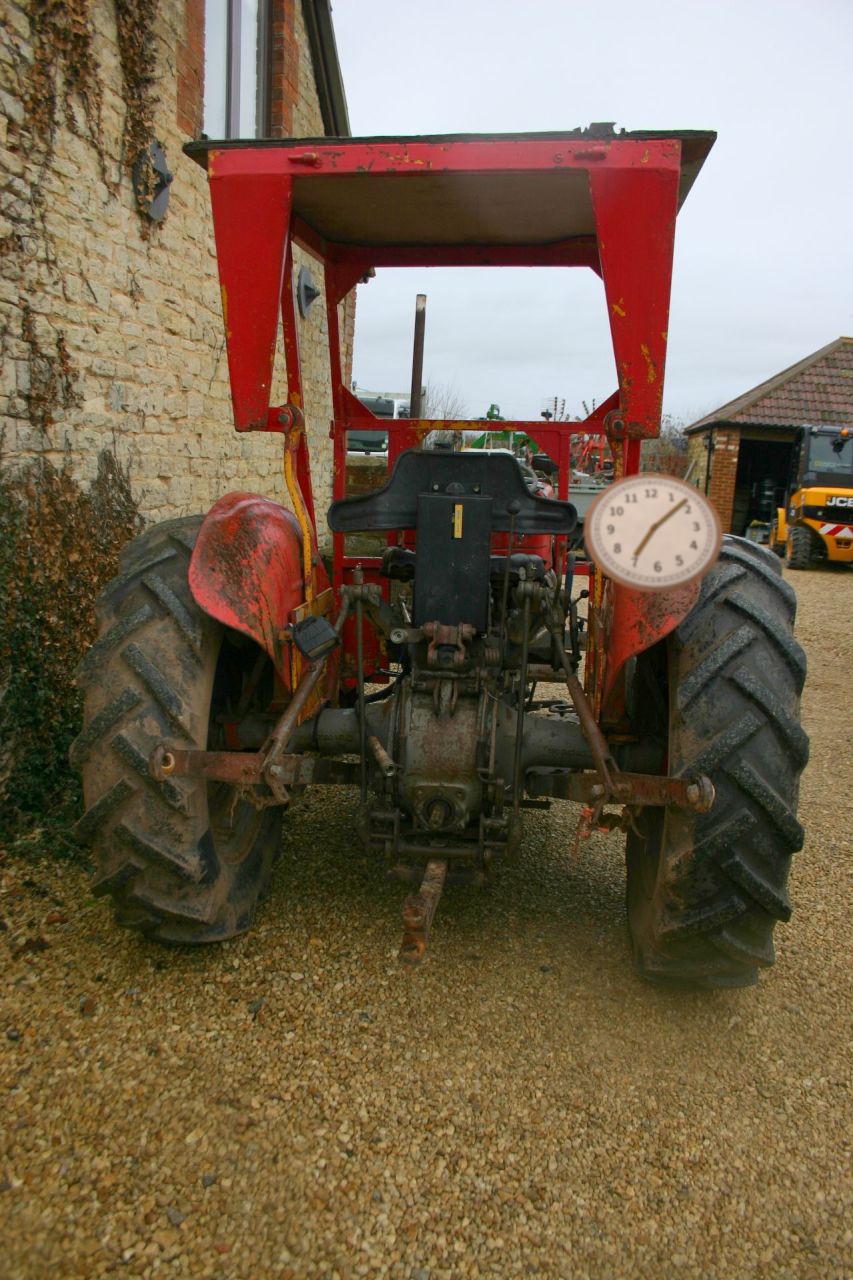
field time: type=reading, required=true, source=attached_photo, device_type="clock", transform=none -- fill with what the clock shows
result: 7:08
